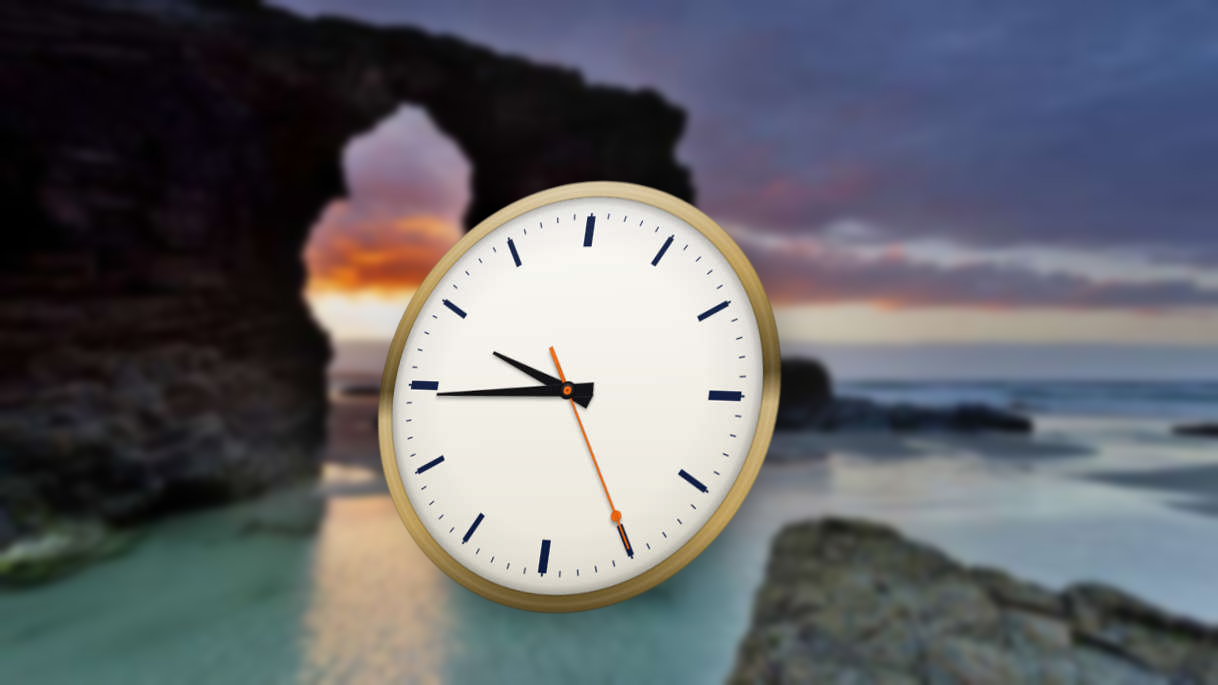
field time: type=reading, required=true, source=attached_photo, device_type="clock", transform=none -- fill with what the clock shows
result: 9:44:25
